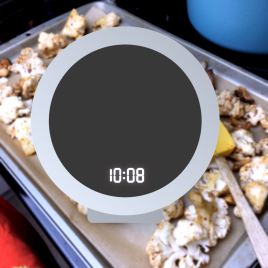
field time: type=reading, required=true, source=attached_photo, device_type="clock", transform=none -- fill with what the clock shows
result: 10:08
